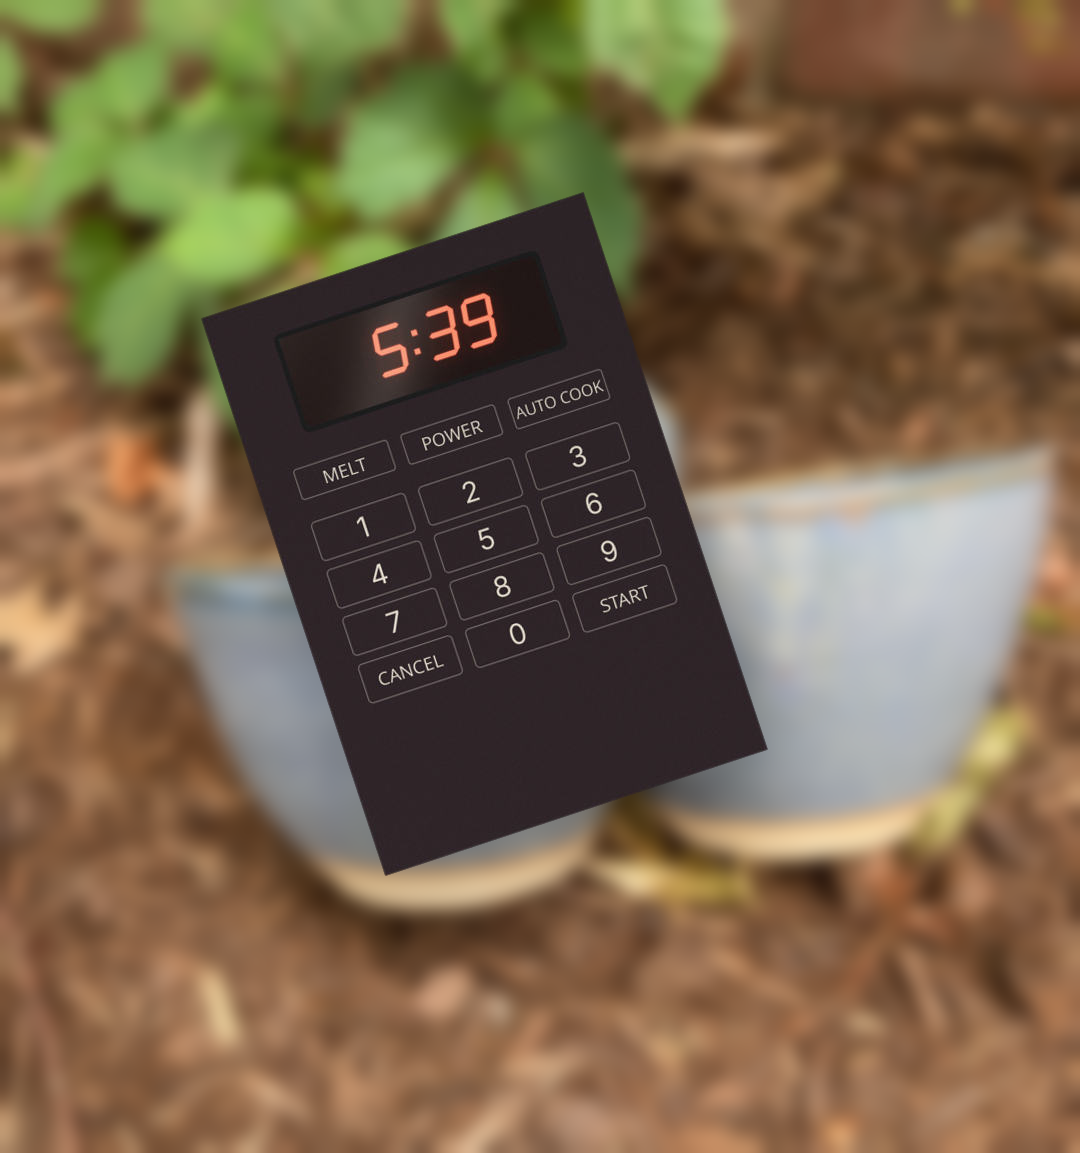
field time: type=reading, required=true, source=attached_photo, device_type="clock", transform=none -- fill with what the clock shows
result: 5:39
